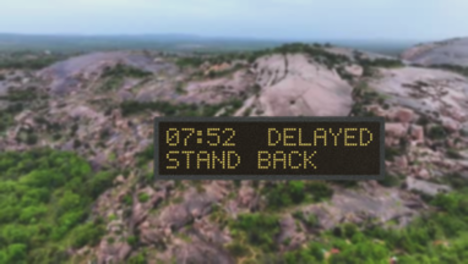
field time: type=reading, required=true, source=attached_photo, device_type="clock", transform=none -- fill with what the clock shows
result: 7:52
